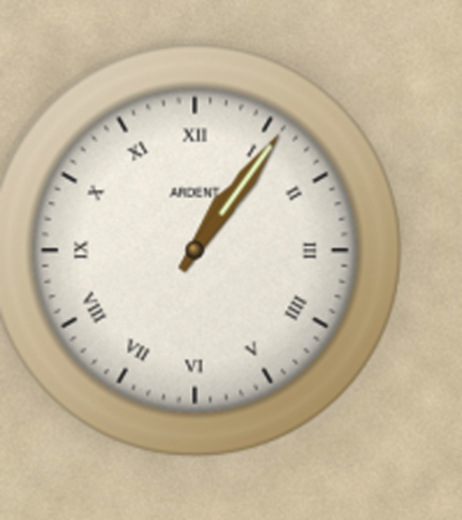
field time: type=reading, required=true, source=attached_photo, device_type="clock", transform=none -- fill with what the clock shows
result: 1:06
